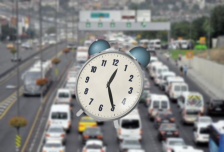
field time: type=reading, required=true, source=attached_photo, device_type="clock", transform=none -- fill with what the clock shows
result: 12:25
